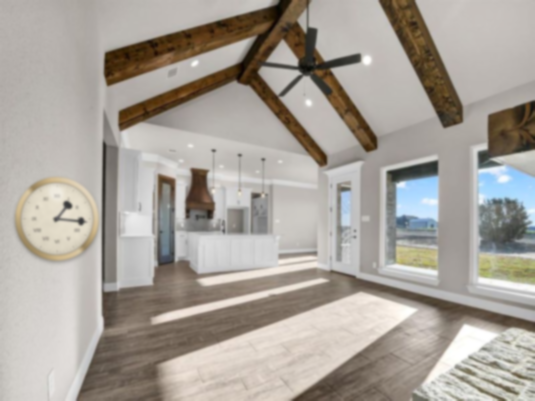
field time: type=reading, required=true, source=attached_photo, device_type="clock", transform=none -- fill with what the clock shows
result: 1:16
